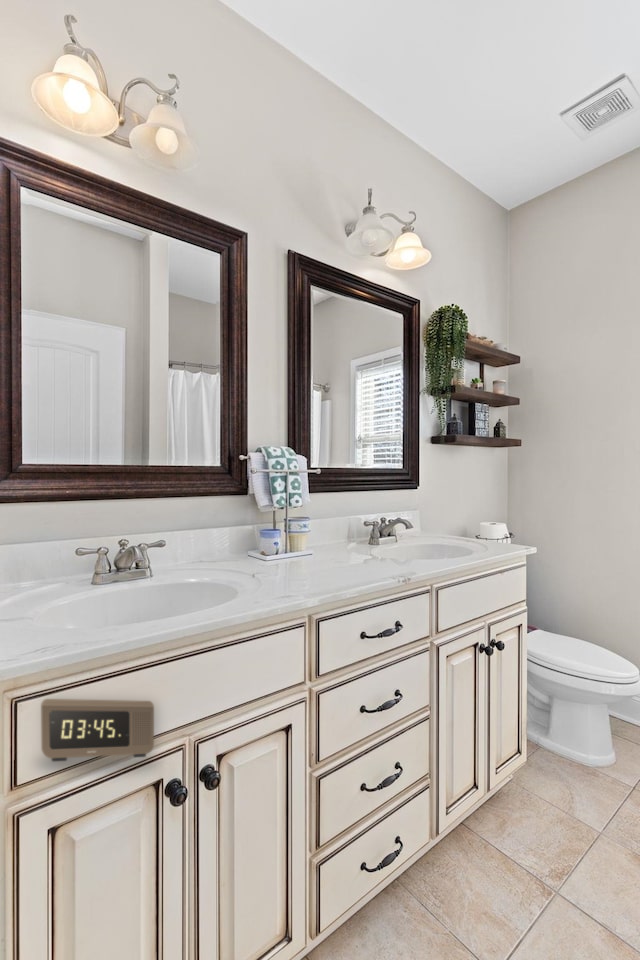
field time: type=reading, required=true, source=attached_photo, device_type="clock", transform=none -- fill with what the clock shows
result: 3:45
